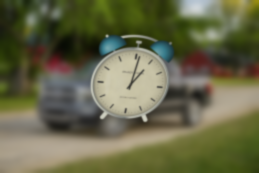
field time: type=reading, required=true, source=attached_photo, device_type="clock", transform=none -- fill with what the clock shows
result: 1:01
